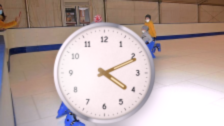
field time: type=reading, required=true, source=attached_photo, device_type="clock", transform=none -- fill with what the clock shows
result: 4:11
